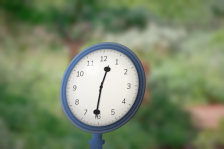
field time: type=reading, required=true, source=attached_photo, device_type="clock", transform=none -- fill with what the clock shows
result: 12:31
